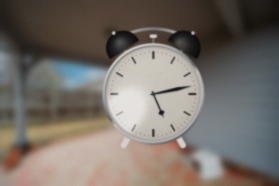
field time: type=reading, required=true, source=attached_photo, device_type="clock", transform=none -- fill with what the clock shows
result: 5:13
